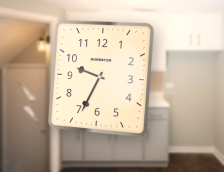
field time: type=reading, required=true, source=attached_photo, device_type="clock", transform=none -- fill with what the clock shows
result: 9:34
